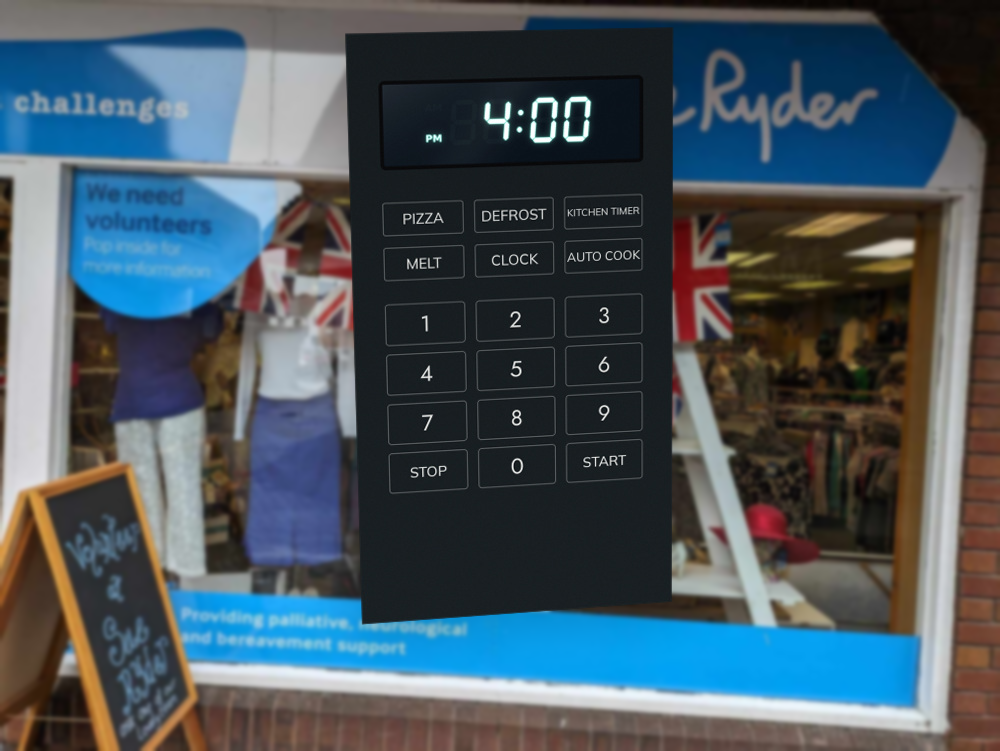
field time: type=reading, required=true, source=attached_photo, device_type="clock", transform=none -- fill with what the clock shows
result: 4:00
